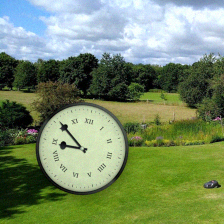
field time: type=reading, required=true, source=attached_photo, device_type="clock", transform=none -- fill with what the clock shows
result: 8:51
